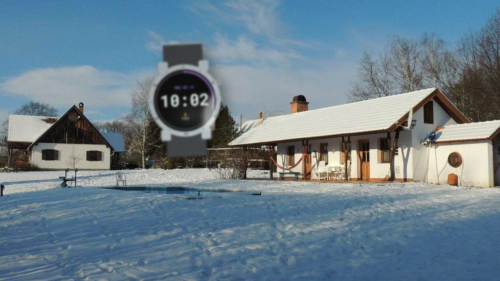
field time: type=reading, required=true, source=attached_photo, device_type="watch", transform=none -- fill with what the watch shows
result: 10:02
